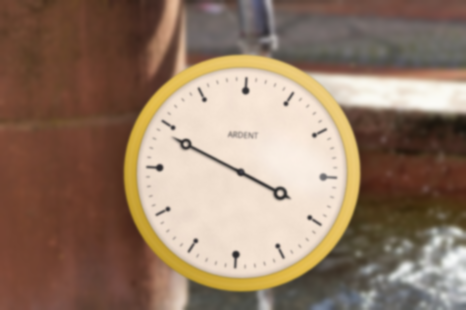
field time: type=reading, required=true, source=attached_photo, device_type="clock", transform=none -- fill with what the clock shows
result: 3:49
